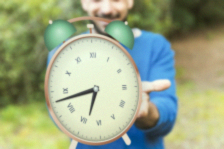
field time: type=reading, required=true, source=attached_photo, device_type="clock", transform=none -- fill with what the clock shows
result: 6:43
